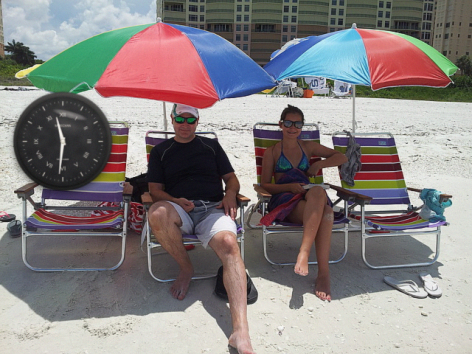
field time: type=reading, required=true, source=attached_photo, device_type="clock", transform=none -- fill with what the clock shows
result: 11:31
